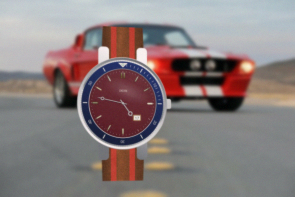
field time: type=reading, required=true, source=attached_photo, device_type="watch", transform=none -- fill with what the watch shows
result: 4:47
